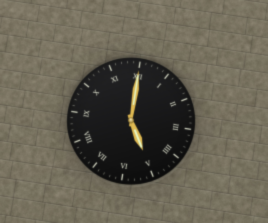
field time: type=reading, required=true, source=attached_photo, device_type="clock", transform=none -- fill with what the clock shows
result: 5:00
